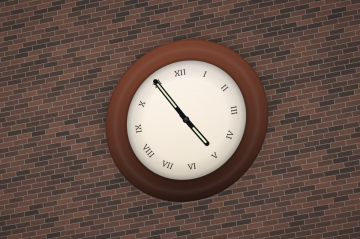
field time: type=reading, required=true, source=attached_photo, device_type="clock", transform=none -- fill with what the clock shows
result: 4:55
